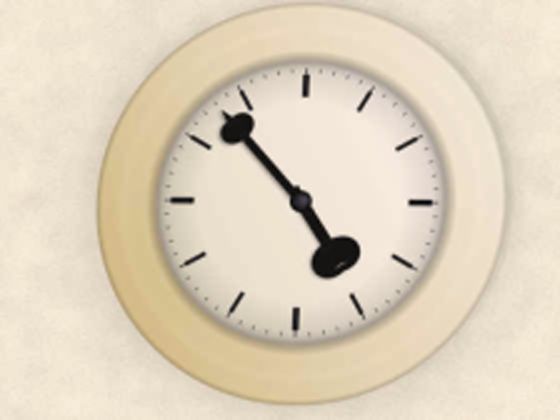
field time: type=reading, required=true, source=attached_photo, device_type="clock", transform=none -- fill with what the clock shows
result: 4:53
